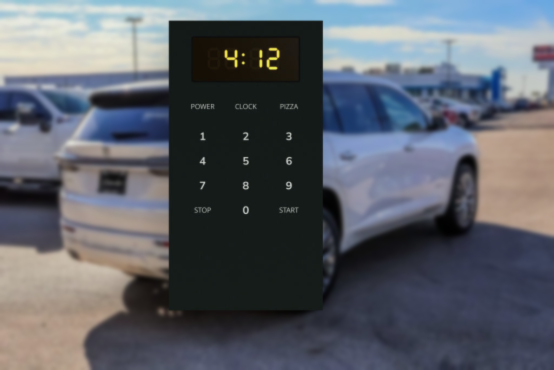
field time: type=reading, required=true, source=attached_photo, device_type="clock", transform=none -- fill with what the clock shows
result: 4:12
